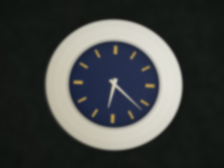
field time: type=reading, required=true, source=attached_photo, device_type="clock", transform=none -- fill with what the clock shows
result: 6:22
